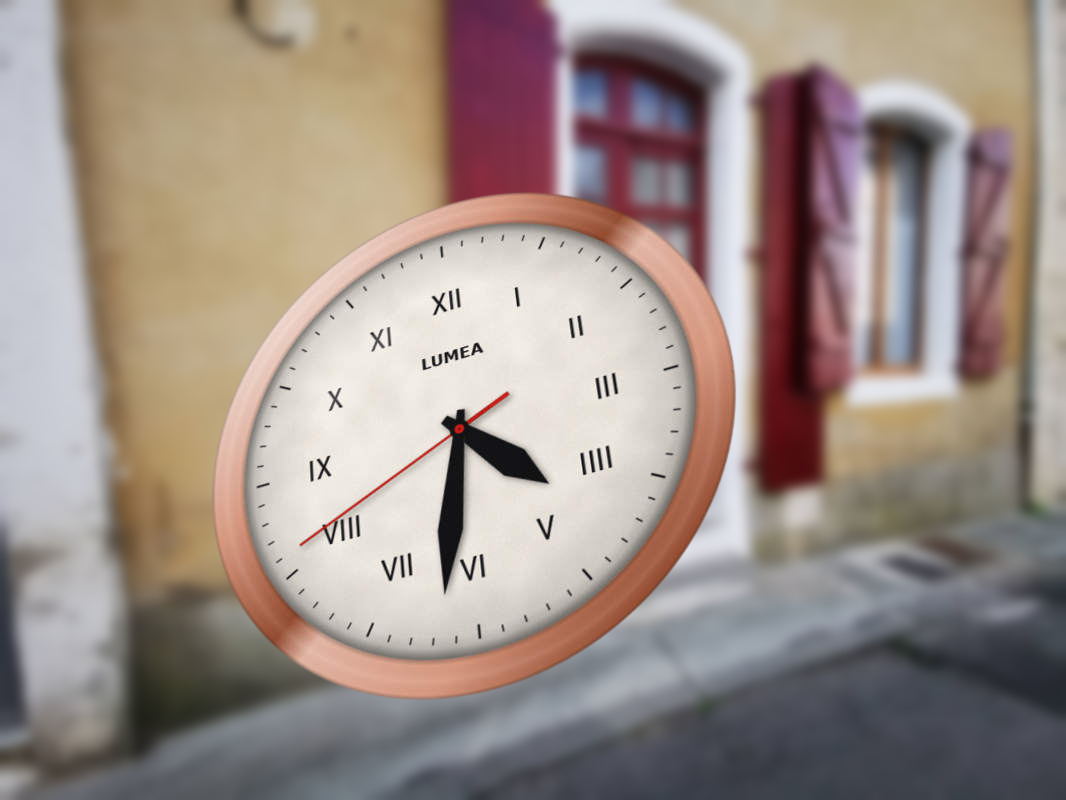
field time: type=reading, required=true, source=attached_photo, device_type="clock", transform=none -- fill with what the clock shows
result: 4:31:41
